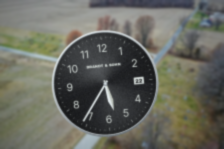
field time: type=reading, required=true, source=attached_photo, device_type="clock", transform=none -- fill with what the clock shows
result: 5:36
